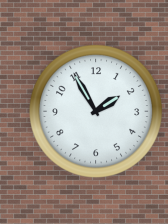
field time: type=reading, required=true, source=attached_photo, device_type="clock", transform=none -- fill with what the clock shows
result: 1:55
